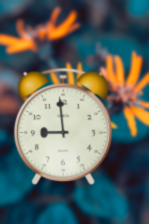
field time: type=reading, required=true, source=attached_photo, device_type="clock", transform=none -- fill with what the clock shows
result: 8:59
